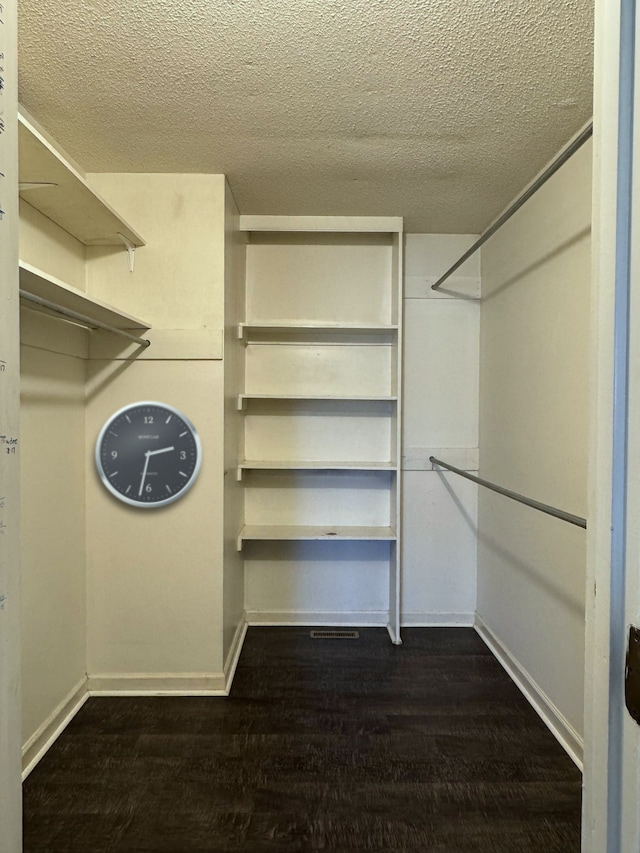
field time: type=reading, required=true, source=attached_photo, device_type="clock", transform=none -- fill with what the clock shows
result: 2:32
